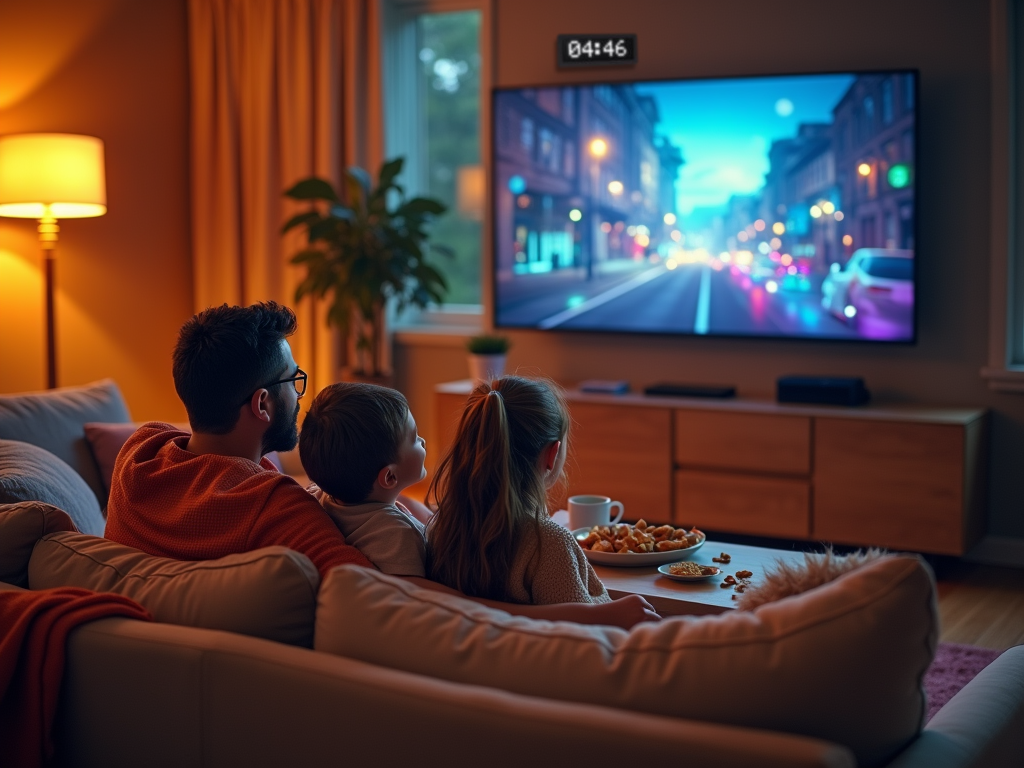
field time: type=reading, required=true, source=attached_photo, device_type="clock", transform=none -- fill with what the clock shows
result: 4:46
